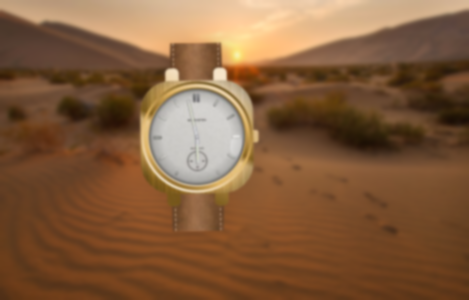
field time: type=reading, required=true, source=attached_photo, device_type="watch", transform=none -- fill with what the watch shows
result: 5:58
